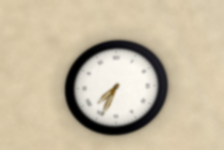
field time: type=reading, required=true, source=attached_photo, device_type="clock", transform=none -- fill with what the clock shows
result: 7:34
